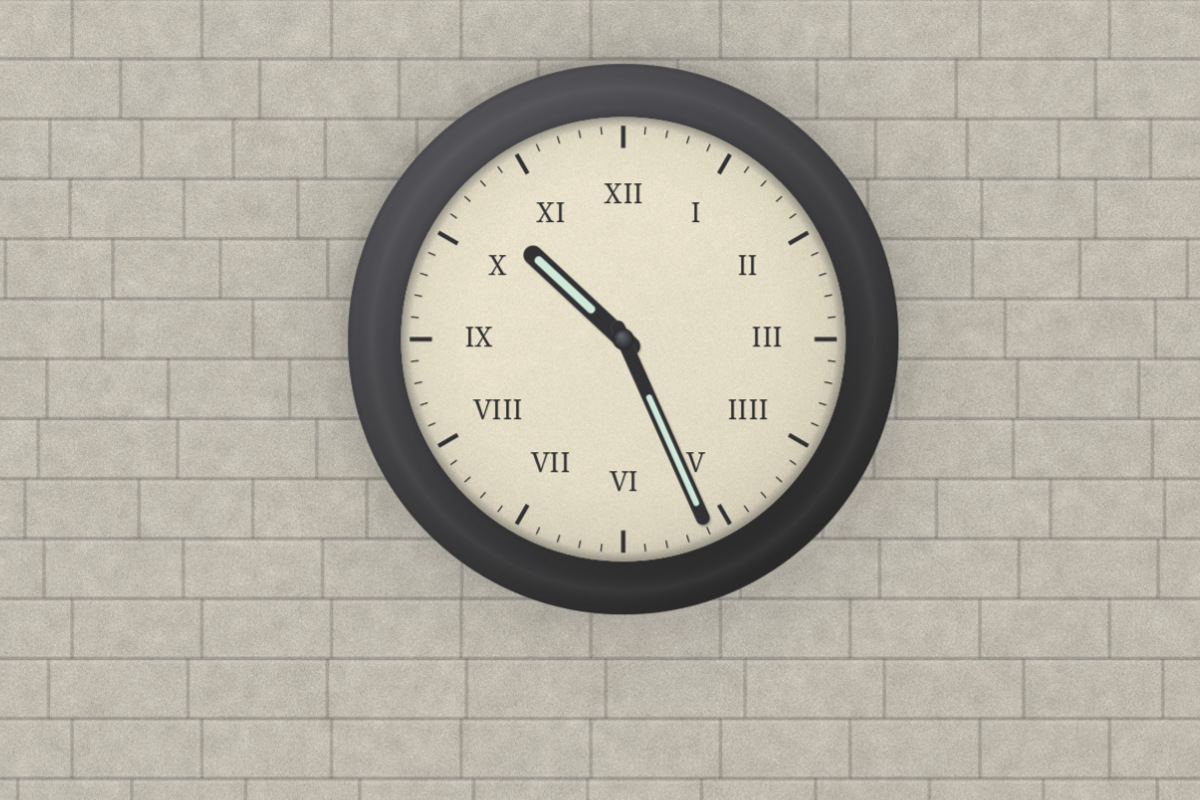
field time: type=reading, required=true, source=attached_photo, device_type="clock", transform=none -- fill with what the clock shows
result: 10:26
